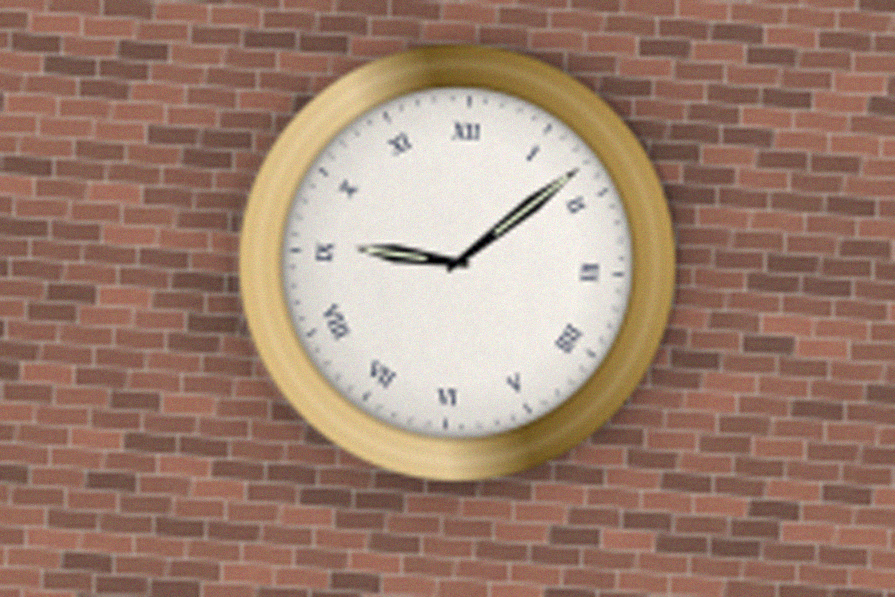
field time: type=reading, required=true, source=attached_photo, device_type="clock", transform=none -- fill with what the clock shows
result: 9:08
